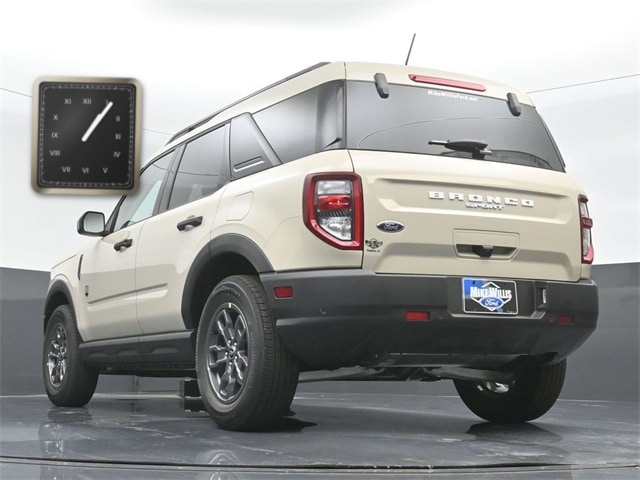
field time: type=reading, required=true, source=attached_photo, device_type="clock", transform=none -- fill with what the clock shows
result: 1:06
